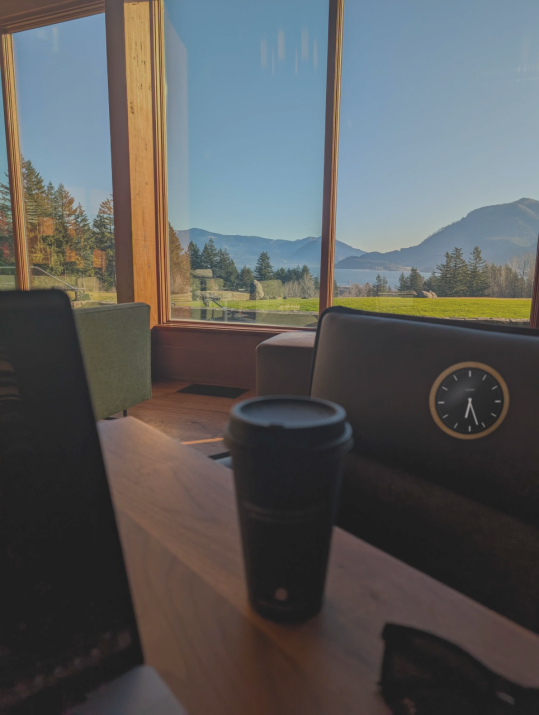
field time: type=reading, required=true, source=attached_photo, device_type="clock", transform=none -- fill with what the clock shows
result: 6:27
